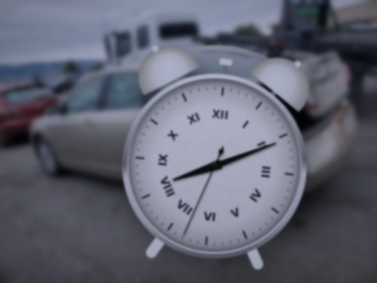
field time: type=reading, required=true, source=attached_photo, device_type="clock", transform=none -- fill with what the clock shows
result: 8:10:33
